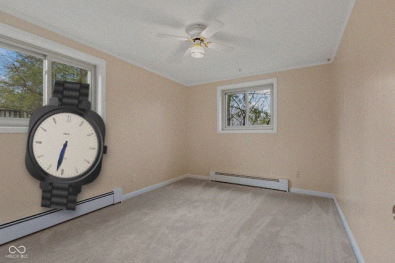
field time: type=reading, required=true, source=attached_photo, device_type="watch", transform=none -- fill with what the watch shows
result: 6:32
